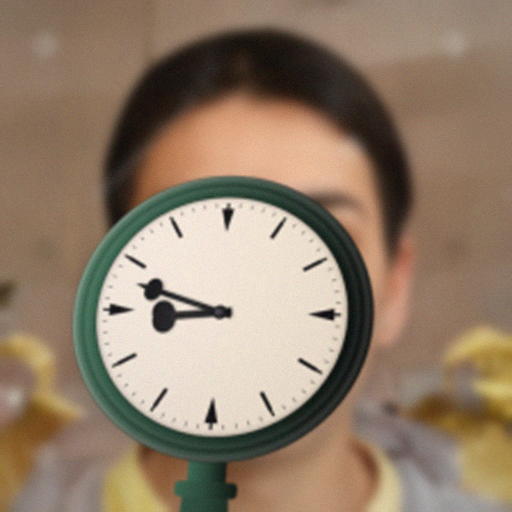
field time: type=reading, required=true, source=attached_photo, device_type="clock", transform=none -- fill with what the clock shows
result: 8:48
